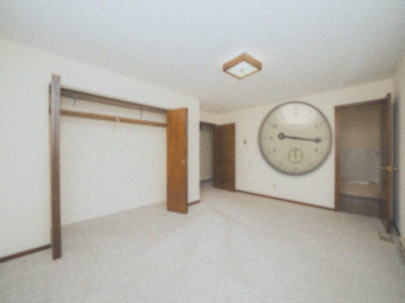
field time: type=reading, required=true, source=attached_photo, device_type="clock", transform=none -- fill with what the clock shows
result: 9:16
